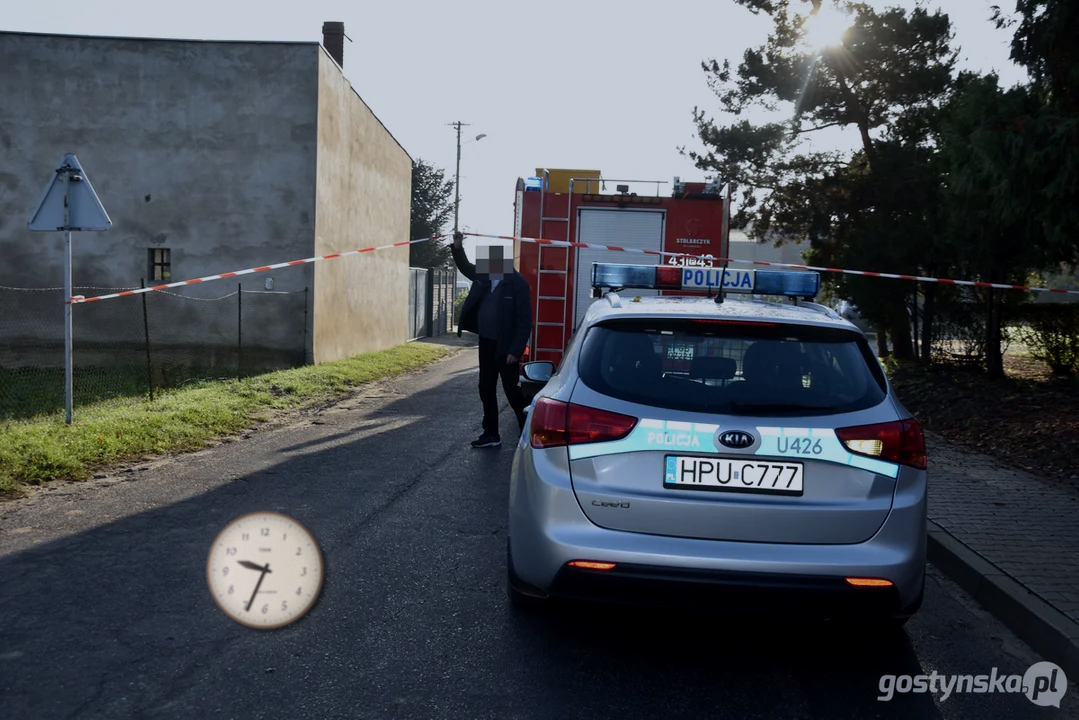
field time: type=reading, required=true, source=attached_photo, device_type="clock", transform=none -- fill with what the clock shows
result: 9:34
